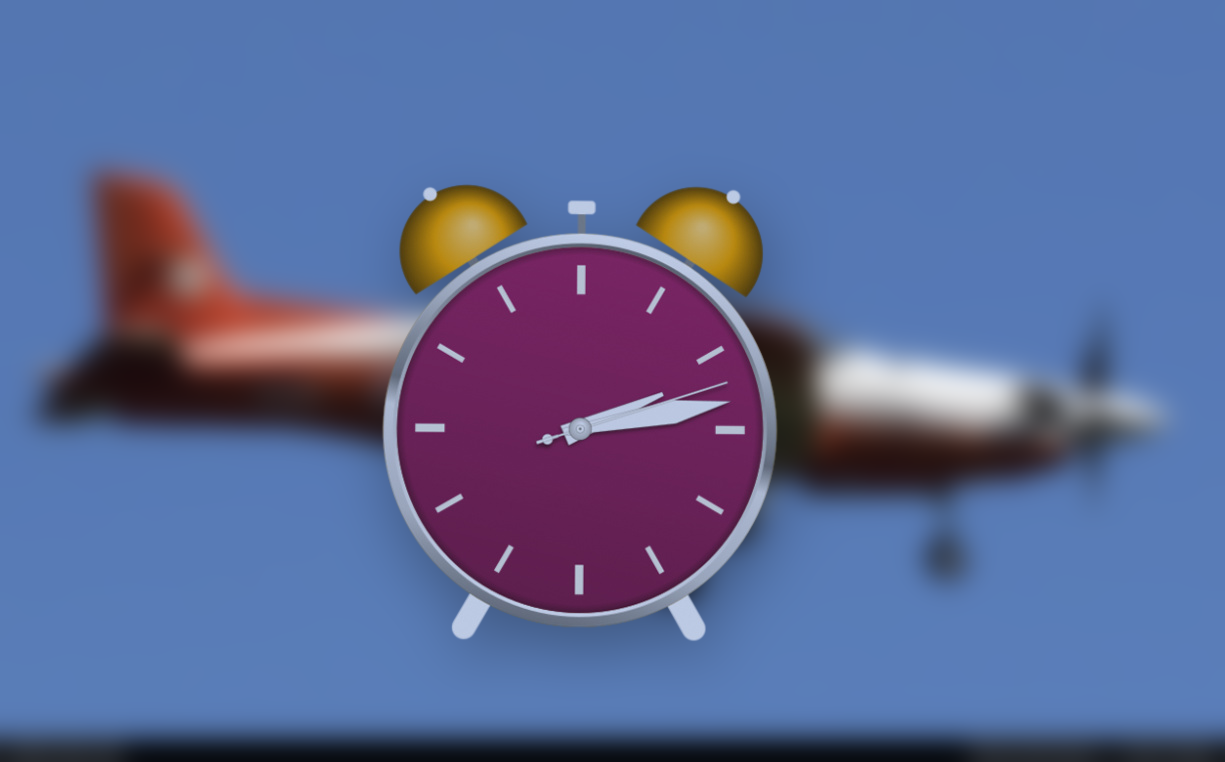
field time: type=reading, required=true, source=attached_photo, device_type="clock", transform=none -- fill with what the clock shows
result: 2:13:12
